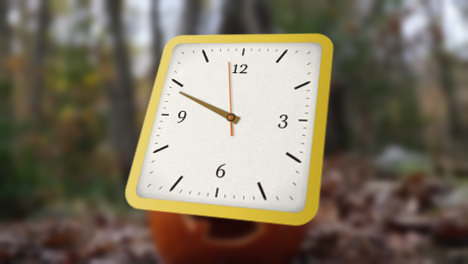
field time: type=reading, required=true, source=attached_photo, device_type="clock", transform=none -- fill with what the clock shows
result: 9:48:58
